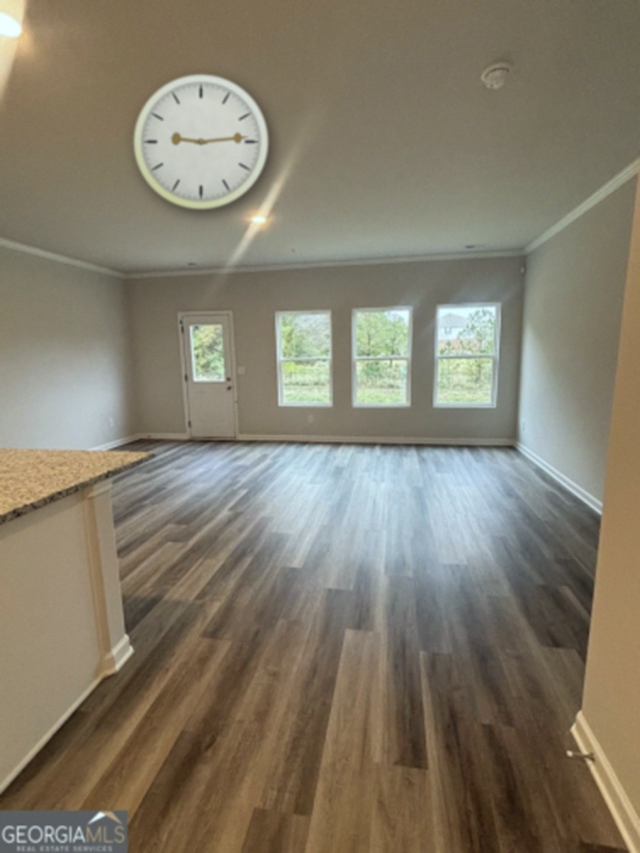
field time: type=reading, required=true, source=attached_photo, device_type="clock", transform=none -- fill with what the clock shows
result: 9:14
